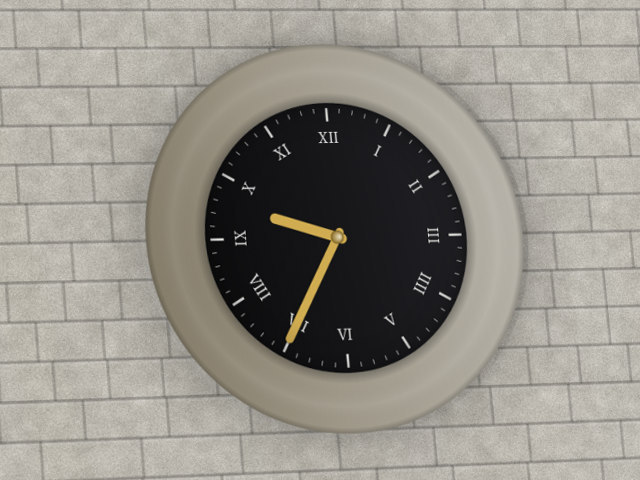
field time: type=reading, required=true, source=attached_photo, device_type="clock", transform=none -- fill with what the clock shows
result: 9:35
